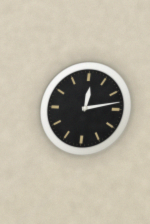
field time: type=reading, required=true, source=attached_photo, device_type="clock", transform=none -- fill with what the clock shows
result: 12:13
